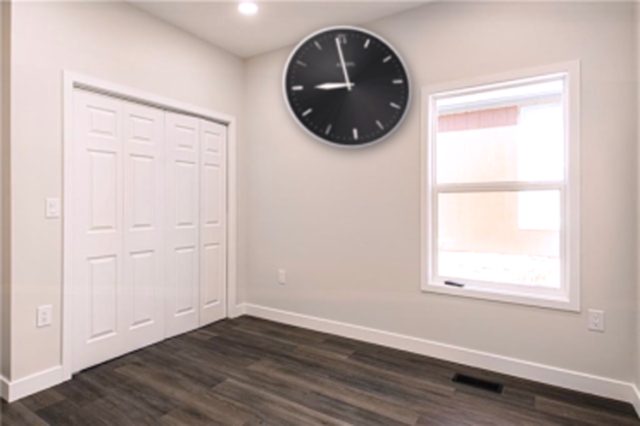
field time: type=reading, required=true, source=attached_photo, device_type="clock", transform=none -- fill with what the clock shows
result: 8:59
